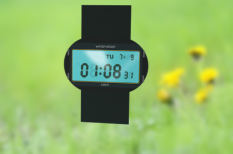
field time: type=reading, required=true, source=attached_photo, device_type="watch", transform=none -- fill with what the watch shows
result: 1:08:31
